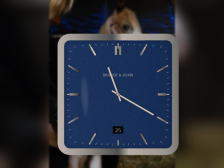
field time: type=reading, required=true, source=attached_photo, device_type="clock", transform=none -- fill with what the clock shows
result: 11:20
